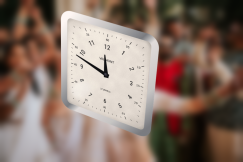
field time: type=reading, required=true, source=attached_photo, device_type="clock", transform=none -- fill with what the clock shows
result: 11:48
